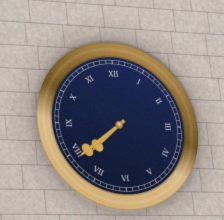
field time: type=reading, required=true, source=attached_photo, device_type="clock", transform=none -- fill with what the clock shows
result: 7:39
